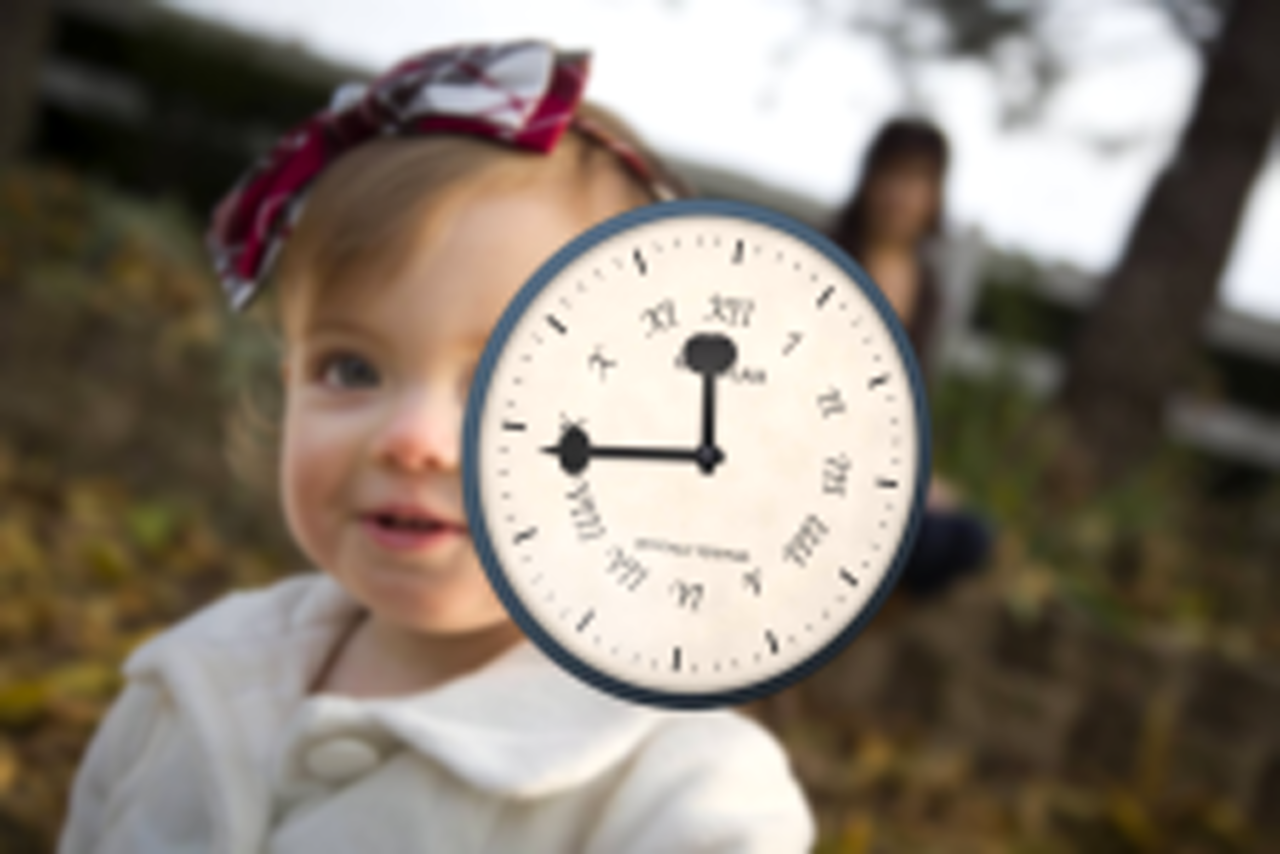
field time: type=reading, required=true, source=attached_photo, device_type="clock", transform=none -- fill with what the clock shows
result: 11:44
